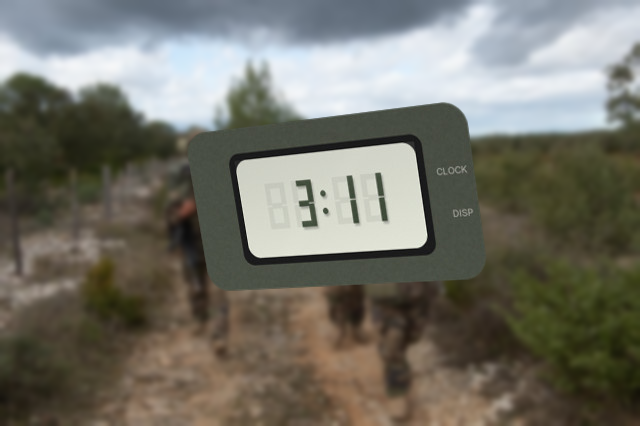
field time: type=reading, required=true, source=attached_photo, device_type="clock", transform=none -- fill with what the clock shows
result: 3:11
